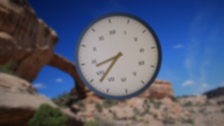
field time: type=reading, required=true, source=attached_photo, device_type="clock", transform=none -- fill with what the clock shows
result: 8:38
